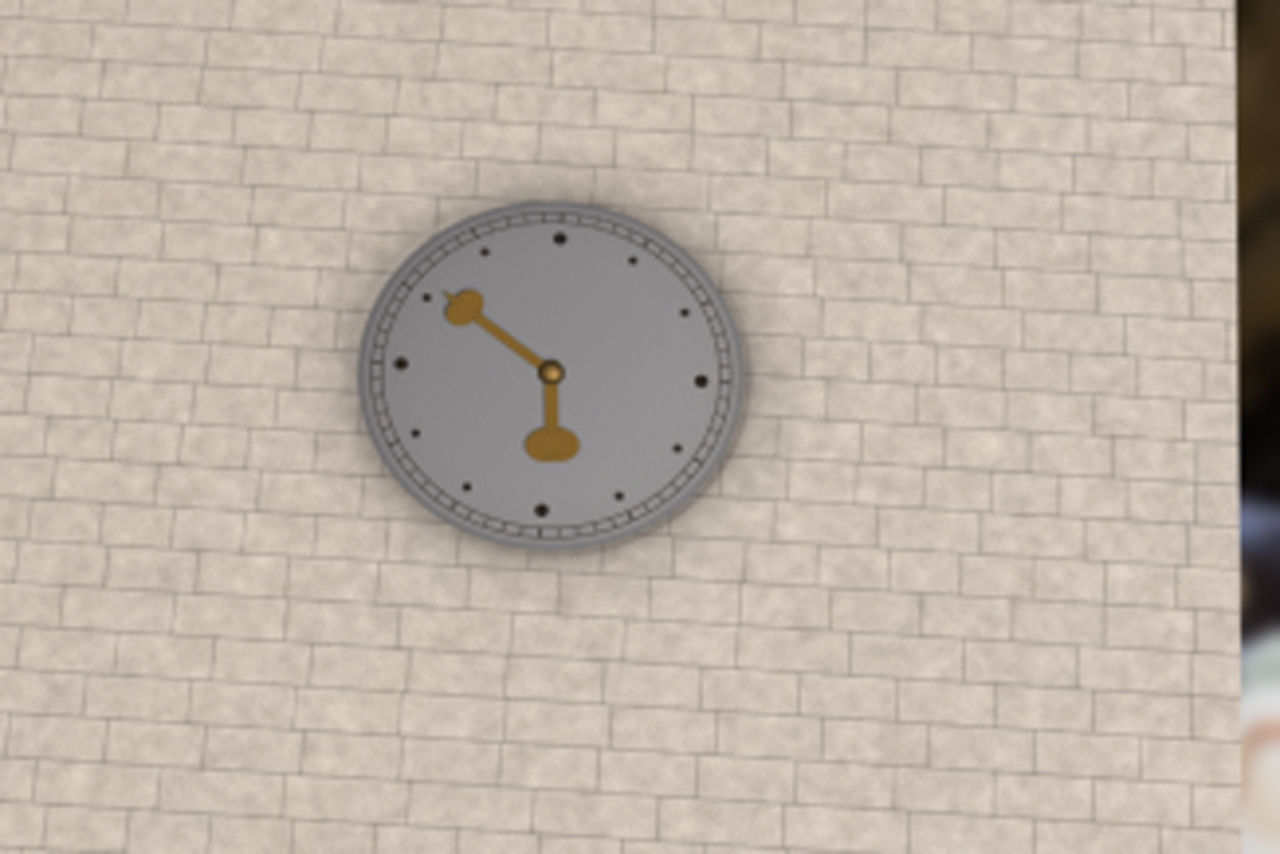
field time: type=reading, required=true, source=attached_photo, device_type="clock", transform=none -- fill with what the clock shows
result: 5:51
